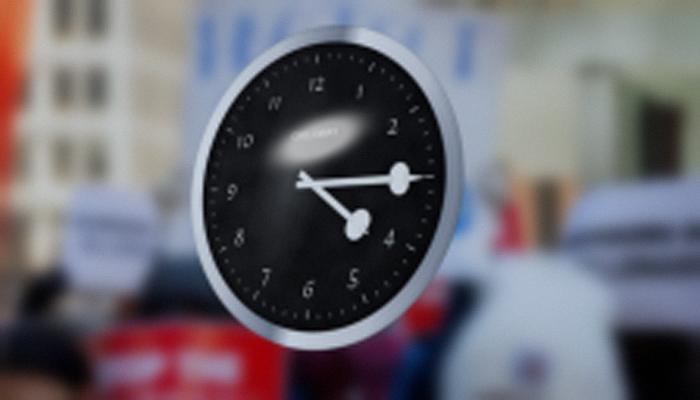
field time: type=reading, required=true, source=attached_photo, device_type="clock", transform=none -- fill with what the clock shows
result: 4:15
